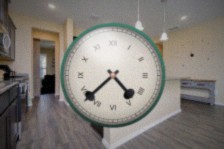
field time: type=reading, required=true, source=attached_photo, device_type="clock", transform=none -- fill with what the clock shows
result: 4:38
